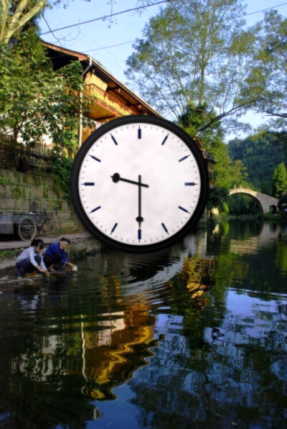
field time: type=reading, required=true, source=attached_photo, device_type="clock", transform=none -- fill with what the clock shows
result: 9:30
